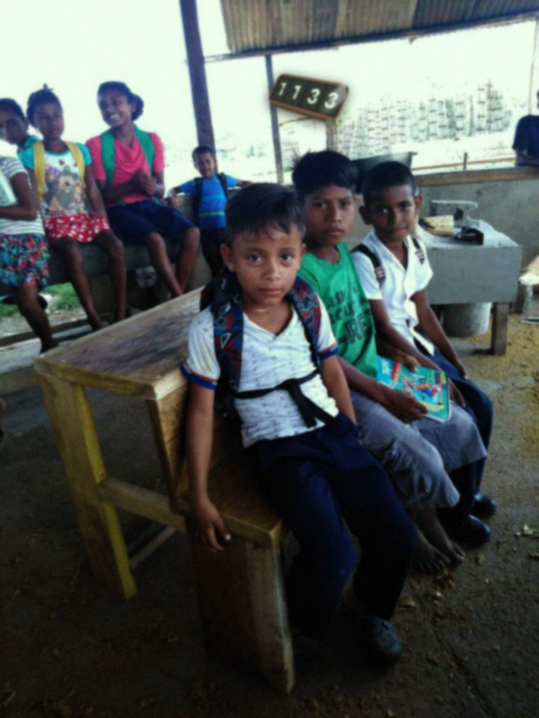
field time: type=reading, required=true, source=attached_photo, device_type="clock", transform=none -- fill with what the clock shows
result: 11:33
